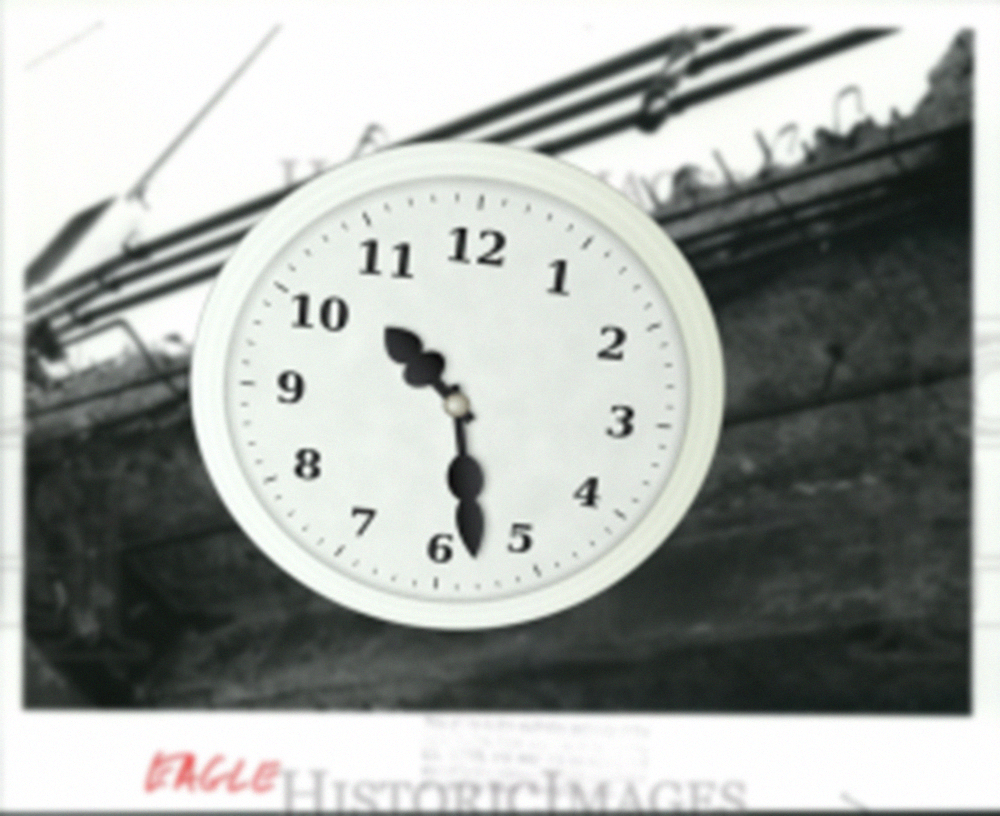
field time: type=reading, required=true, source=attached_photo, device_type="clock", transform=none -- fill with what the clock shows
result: 10:28
